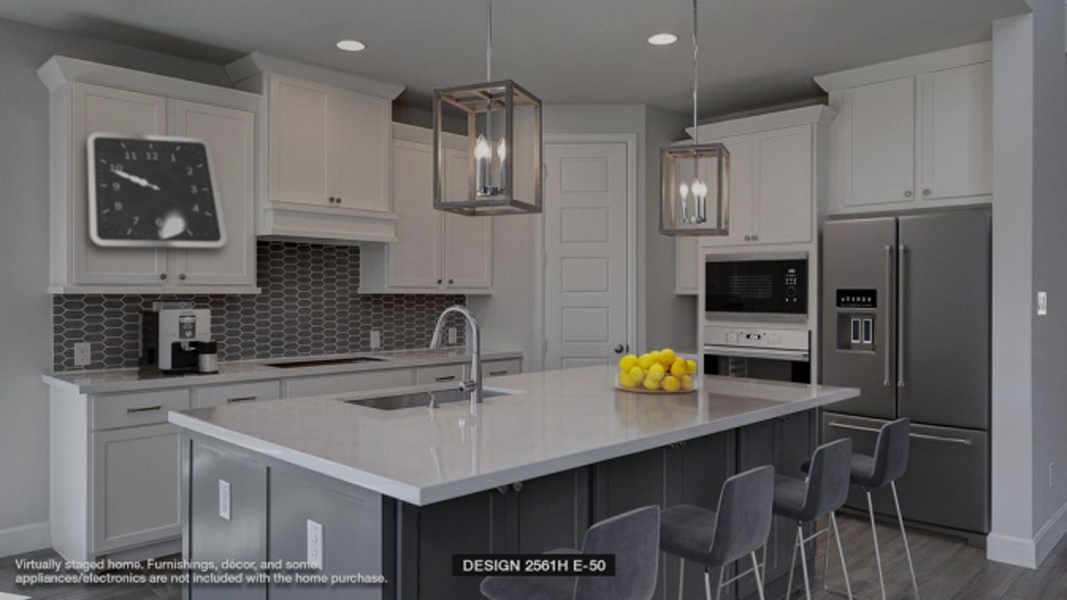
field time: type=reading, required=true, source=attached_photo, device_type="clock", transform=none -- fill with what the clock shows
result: 9:49
